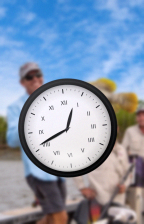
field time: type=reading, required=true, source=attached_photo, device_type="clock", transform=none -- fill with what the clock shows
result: 12:41
